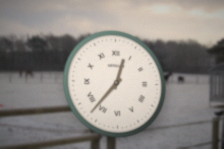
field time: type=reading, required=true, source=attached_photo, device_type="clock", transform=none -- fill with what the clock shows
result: 12:37
